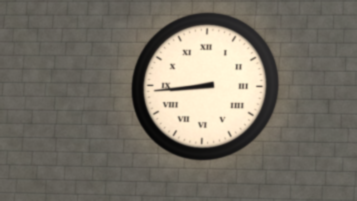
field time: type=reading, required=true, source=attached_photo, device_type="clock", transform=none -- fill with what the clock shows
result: 8:44
